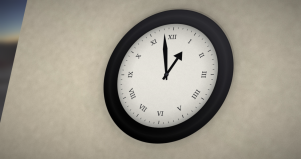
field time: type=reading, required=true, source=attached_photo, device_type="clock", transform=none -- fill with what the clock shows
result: 12:58
